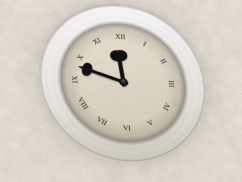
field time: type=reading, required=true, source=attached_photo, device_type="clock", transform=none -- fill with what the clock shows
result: 11:48
